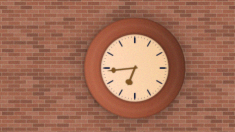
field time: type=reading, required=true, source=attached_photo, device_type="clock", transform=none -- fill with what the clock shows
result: 6:44
